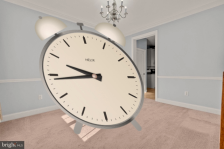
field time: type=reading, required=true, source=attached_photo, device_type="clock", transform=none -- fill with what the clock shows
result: 9:44
